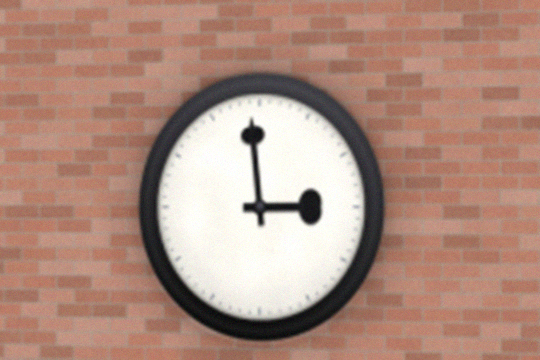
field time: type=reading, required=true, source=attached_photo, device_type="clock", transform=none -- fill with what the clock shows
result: 2:59
